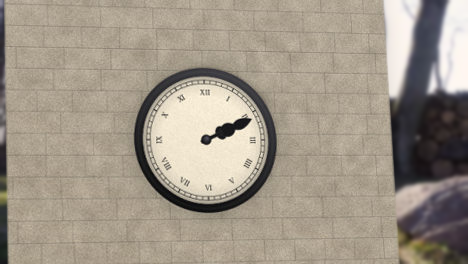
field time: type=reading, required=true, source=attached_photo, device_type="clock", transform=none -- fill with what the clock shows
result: 2:11
